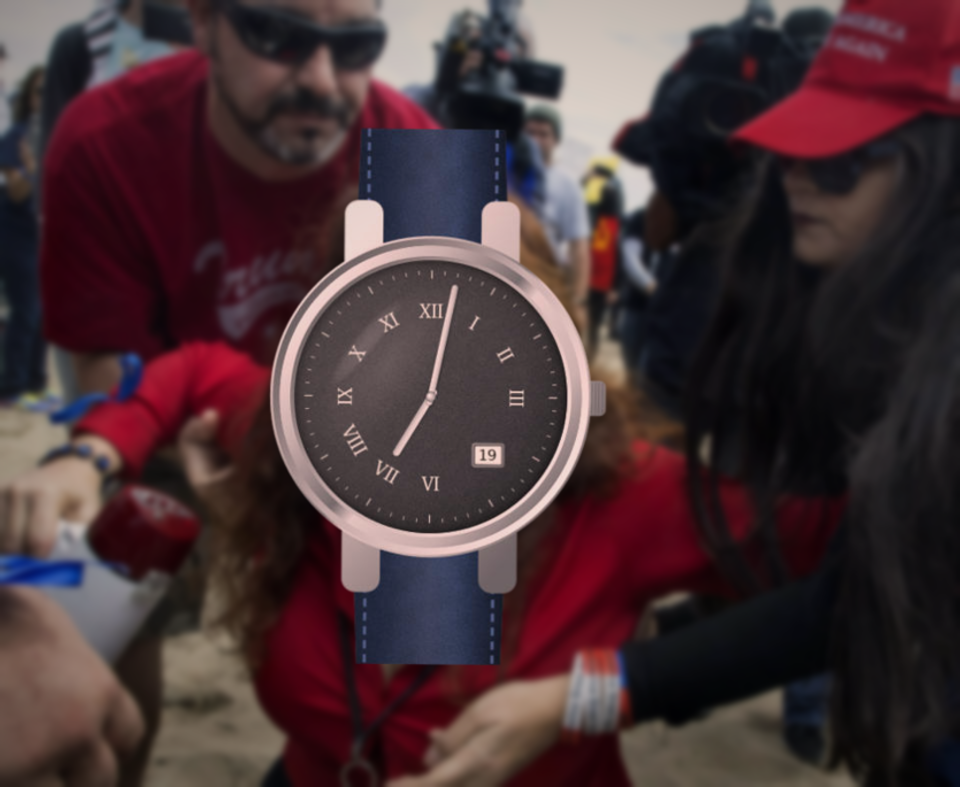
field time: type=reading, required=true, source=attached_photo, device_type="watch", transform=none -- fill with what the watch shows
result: 7:02
